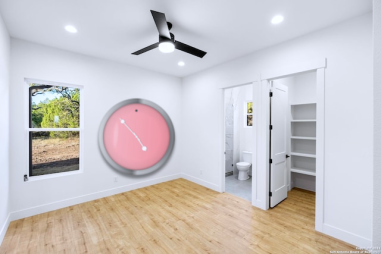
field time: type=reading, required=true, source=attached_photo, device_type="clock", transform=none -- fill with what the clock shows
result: 4:53
